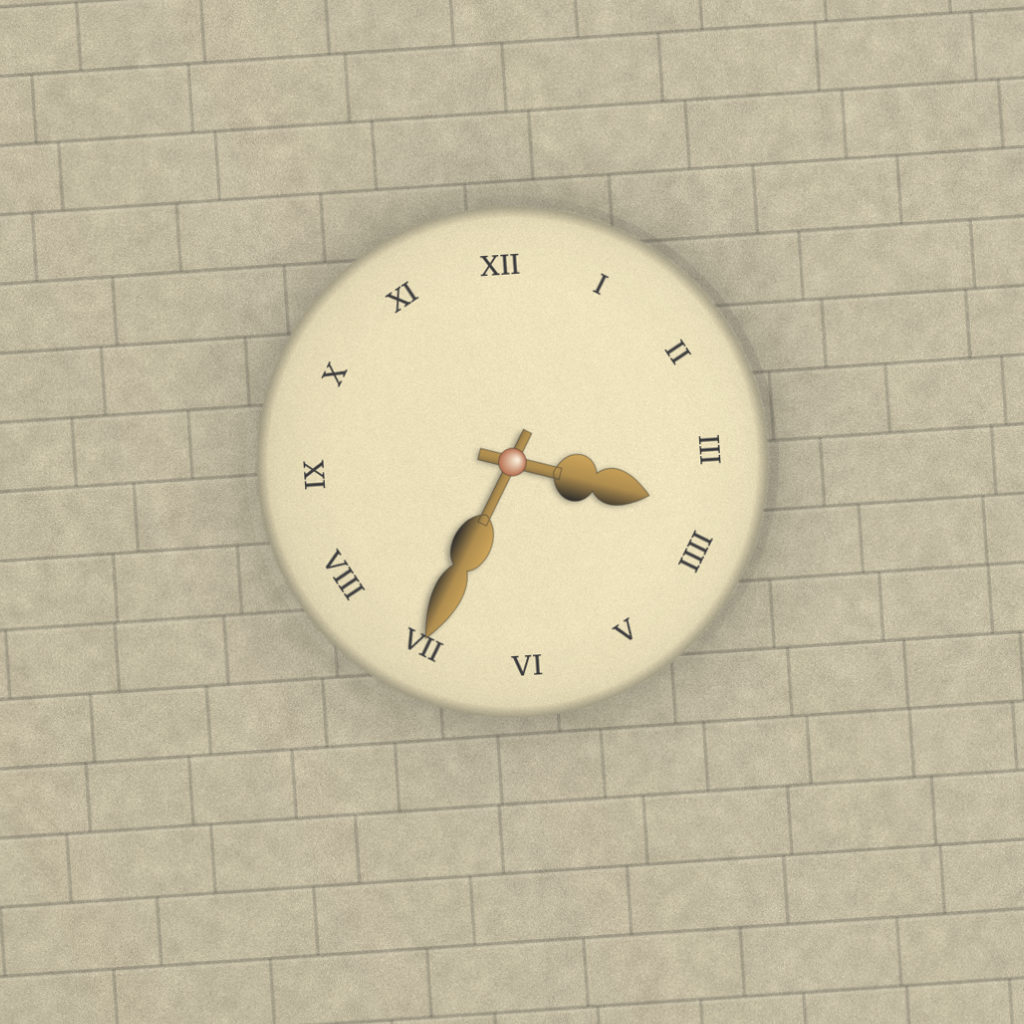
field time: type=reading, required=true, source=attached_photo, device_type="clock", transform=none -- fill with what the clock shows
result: 3:35
